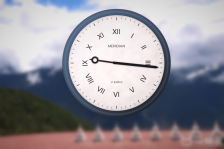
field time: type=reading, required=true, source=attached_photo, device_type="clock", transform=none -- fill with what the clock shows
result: 9:16
